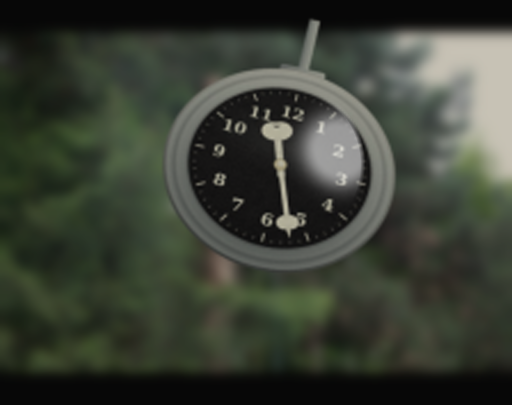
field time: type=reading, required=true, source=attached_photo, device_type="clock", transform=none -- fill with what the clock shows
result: 11:27
